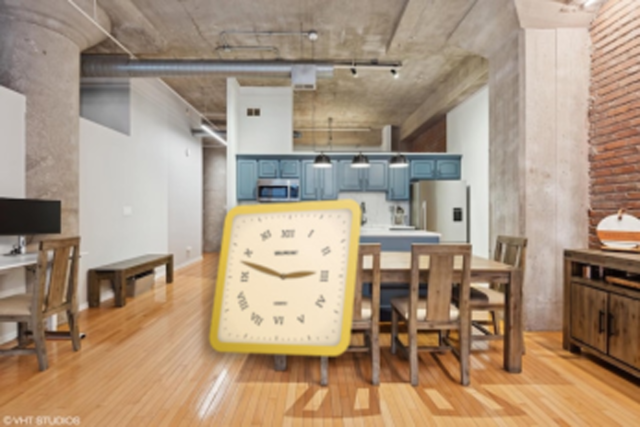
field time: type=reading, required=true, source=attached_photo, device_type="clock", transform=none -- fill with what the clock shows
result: 2:48
